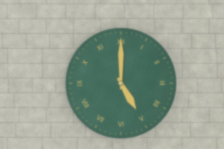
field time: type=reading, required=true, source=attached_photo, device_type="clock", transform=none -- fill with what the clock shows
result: 5:00
